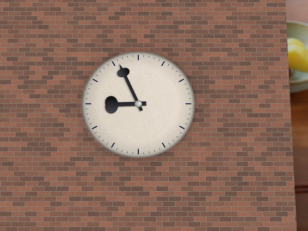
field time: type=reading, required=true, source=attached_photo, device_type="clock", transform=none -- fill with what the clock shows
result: 8:56
